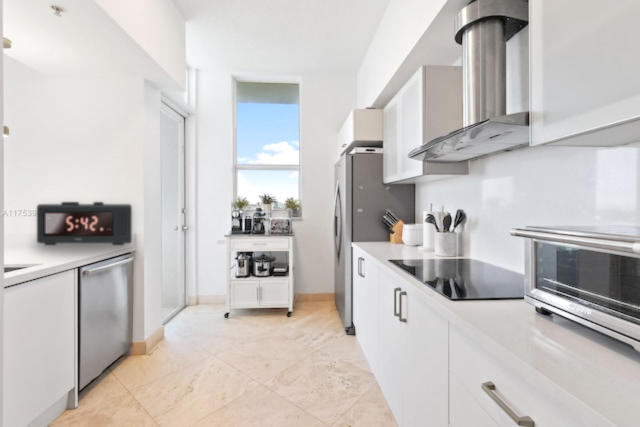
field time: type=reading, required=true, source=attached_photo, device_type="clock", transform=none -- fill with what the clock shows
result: 5:42
